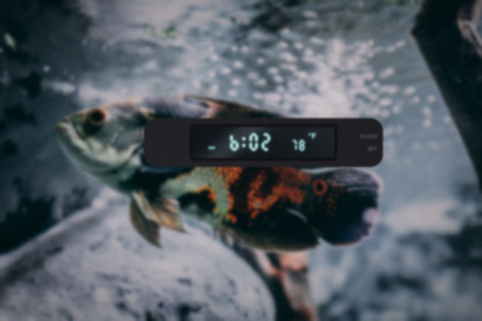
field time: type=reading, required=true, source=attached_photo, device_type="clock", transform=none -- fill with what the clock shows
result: 6:02
